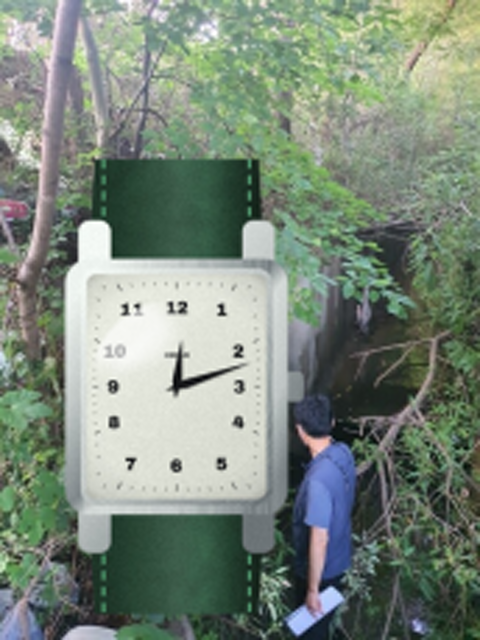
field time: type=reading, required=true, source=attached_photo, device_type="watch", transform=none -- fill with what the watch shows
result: 12:12
